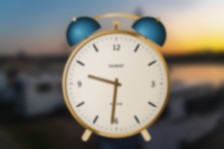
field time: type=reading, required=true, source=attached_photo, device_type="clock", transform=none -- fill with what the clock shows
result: 9:31
